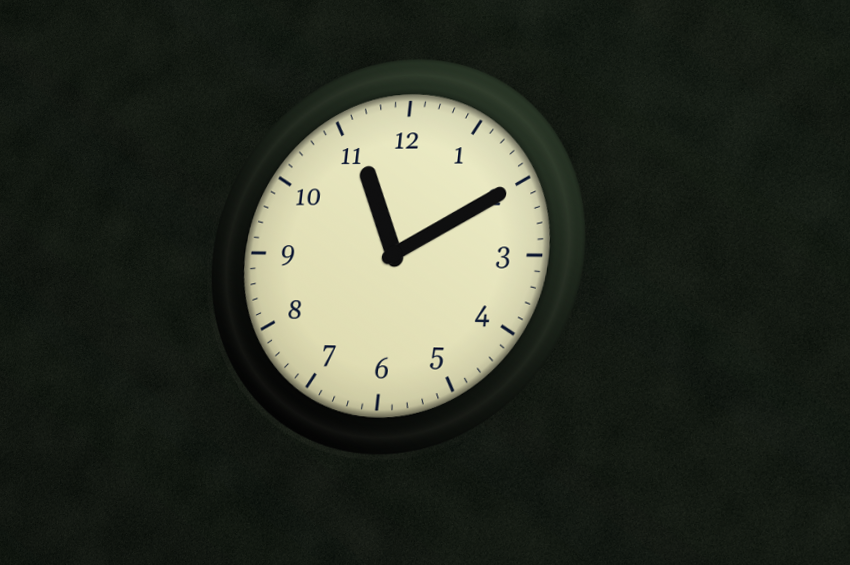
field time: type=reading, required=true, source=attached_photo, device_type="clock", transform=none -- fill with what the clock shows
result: 11:10
